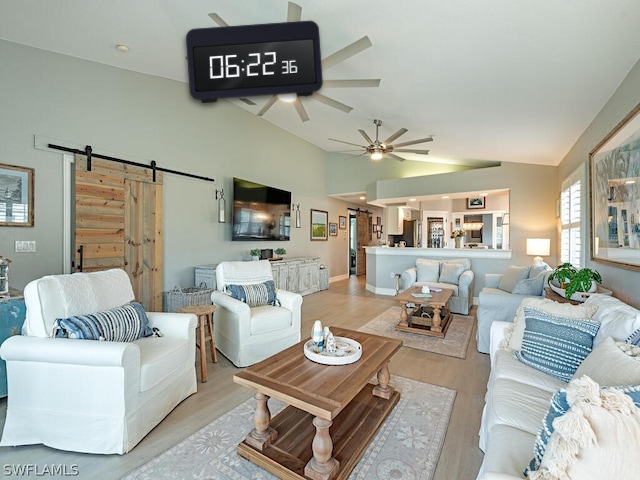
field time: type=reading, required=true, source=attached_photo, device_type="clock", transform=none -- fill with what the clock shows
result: 6:22:36
